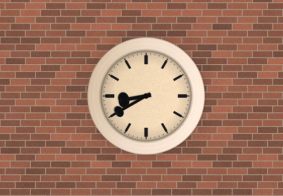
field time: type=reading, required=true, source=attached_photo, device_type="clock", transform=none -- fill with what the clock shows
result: 8:40
